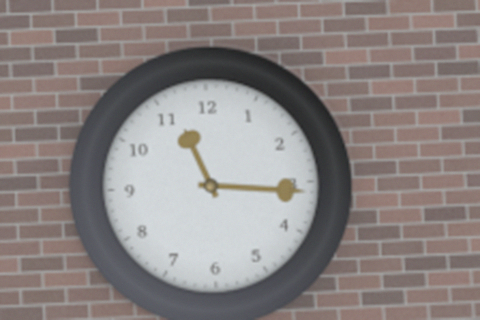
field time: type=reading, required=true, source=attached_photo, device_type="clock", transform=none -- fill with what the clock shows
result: 11:16
